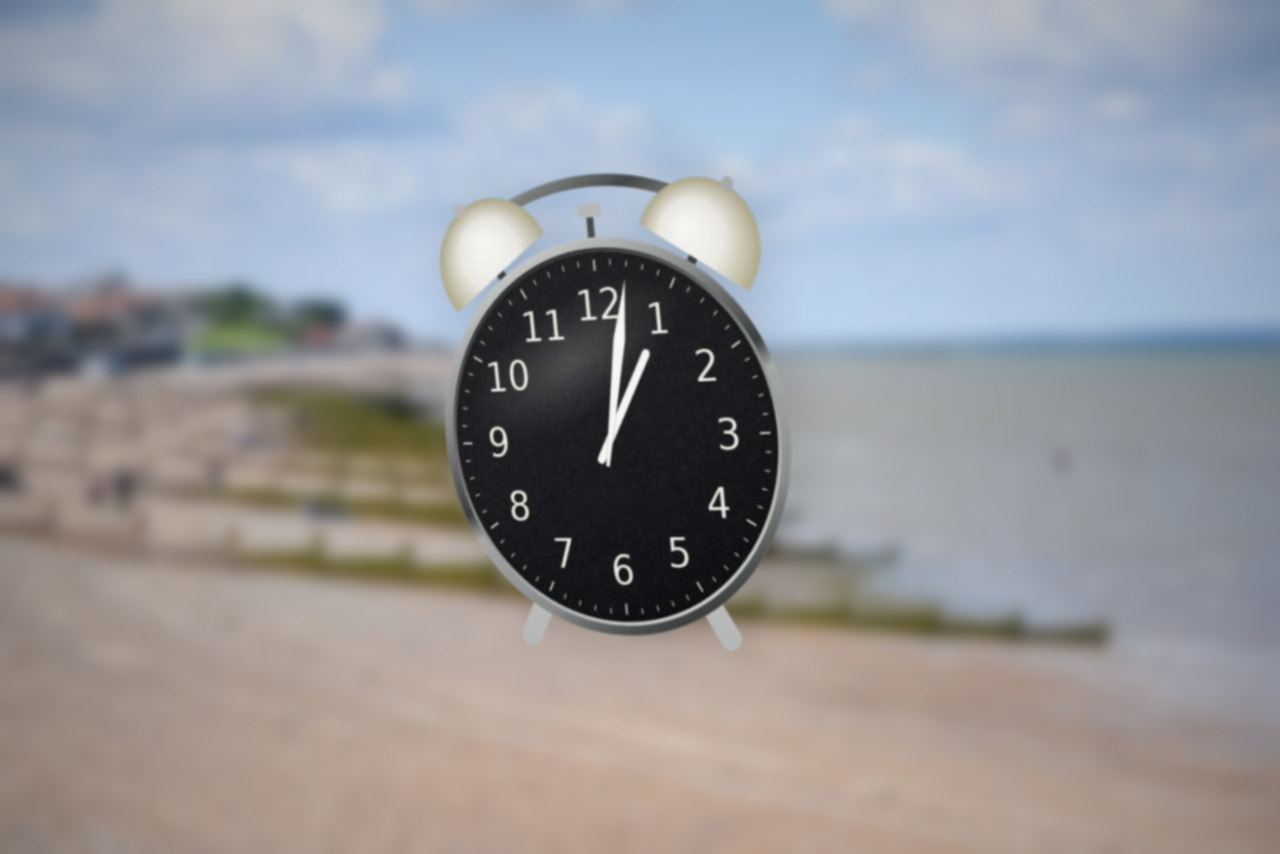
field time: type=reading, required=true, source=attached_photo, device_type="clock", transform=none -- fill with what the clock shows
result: 1:02
